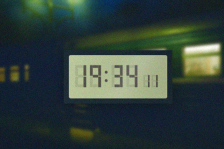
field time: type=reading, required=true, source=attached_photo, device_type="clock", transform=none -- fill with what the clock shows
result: 19:34:11
